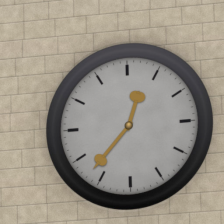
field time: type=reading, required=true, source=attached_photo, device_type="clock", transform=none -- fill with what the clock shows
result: 12:37
